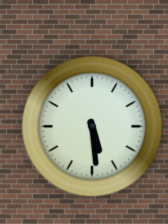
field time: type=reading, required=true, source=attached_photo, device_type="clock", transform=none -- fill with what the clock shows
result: 5:29
